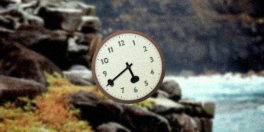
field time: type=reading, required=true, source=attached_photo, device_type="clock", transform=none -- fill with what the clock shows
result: 5:41
